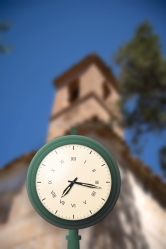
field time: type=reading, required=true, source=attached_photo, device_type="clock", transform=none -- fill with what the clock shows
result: 7:17
